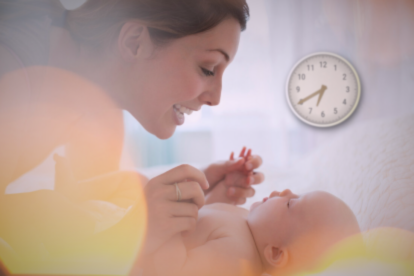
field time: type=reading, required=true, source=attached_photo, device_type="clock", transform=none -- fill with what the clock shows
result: 6:40
